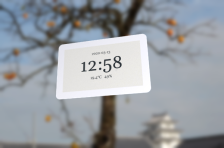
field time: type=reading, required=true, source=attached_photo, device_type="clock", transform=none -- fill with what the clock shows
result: 12:58
